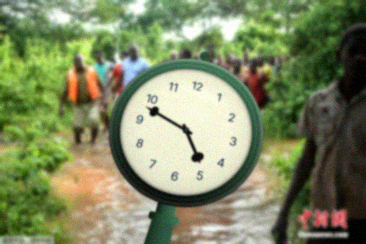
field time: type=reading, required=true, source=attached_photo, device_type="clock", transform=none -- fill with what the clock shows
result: 4:48
